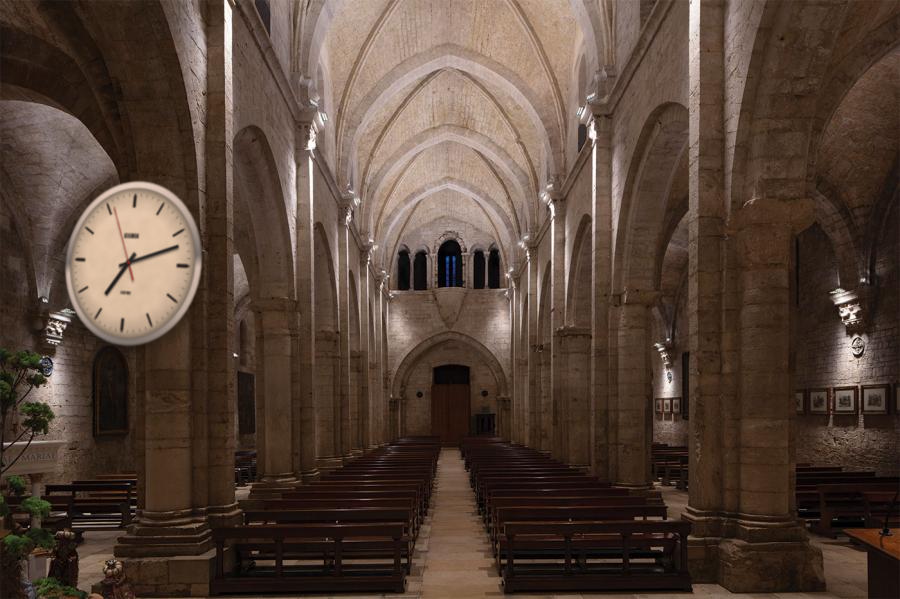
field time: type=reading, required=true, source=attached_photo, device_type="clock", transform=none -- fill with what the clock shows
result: 7:11:56
